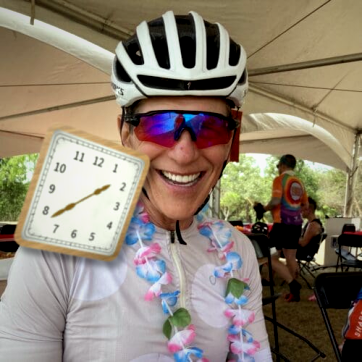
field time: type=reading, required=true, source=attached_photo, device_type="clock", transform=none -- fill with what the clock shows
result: 1:38
